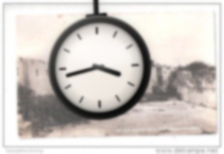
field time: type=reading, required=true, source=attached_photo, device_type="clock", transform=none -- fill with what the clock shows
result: 3:43
